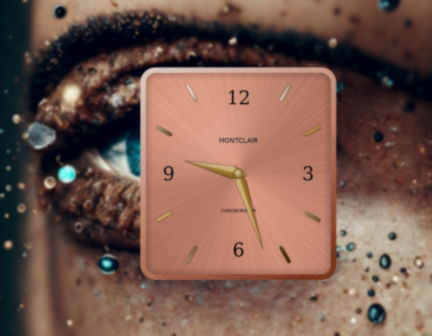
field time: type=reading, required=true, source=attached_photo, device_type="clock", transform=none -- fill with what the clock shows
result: 9:27
